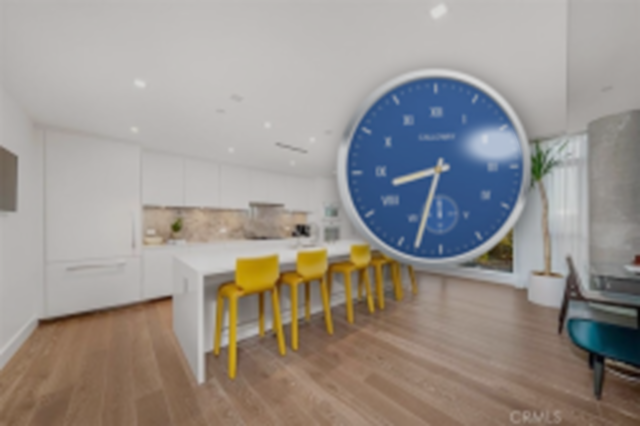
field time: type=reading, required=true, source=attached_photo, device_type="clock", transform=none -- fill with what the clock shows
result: 8:33
